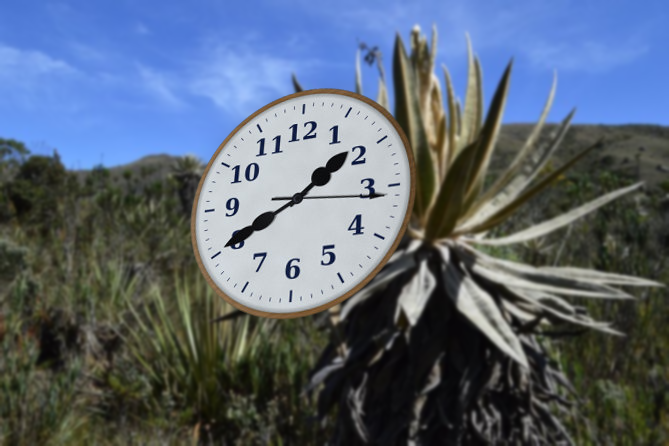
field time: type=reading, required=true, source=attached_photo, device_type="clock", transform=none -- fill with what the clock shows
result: 1:40:16
